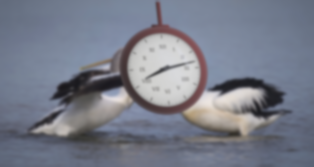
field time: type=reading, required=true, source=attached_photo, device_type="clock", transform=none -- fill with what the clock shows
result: 8:13
